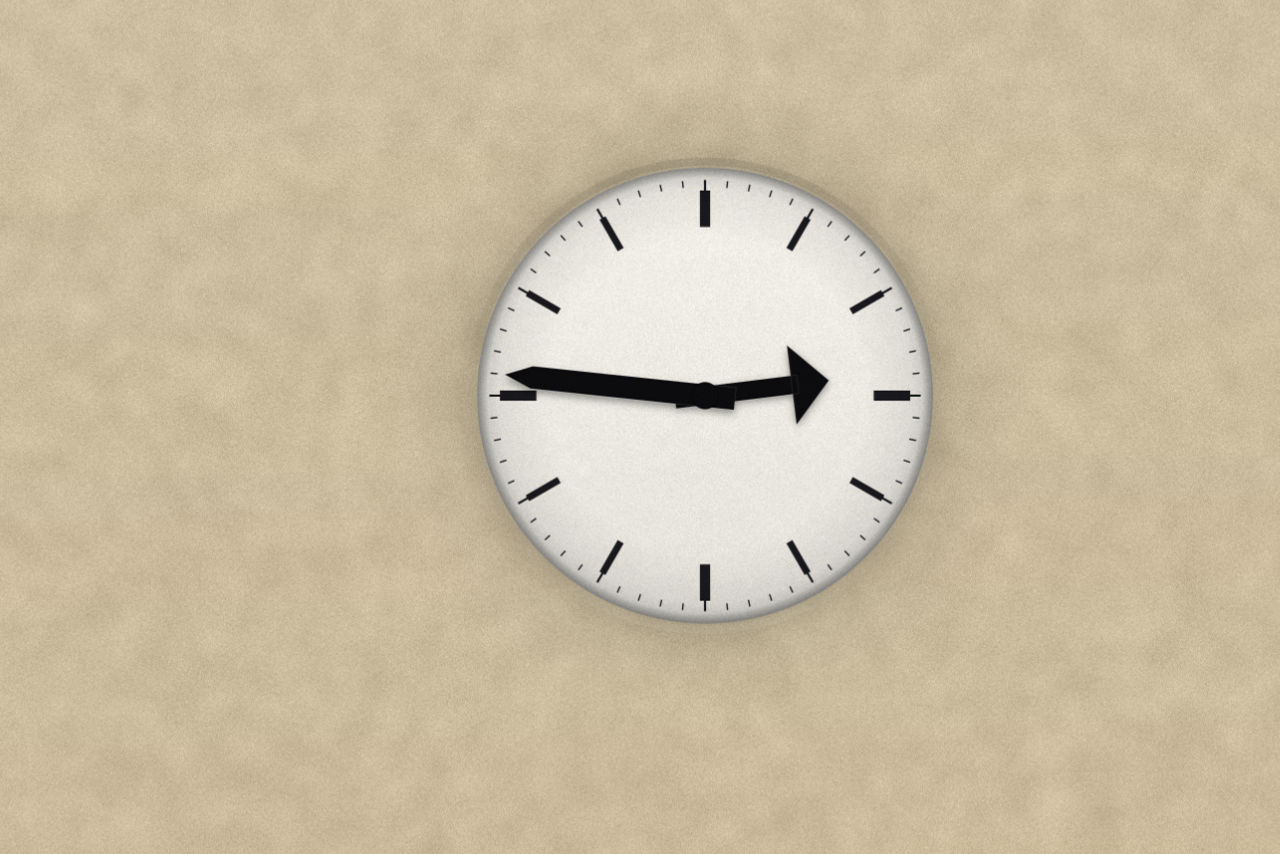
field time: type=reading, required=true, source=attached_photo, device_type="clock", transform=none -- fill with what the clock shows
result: 2:46
